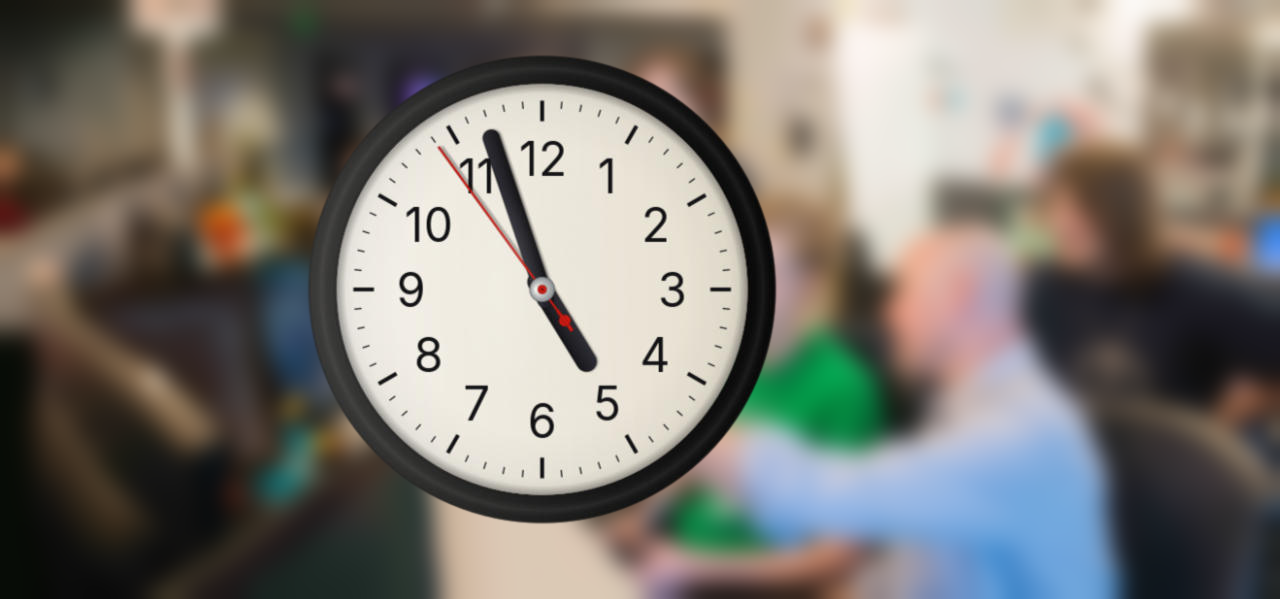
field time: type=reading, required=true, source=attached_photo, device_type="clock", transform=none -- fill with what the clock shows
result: 4:56:54
